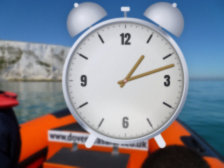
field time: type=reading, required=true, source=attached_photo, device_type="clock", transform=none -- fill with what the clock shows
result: 1:12
